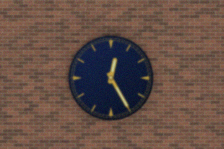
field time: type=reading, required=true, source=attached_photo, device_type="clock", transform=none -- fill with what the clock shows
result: 12:25
